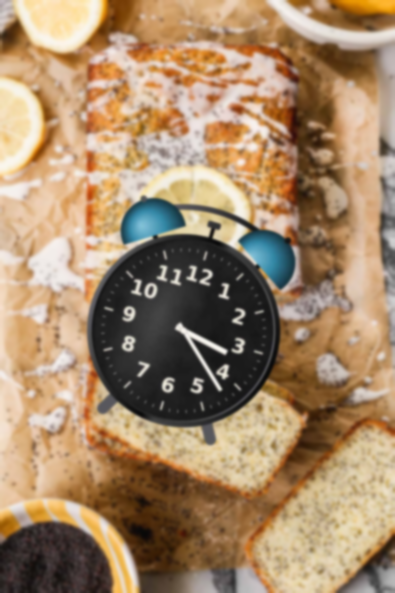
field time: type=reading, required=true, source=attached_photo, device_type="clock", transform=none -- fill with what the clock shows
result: 3:22
